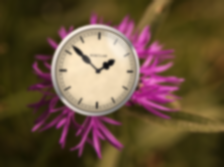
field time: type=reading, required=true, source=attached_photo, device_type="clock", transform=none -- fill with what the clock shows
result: 1:52
